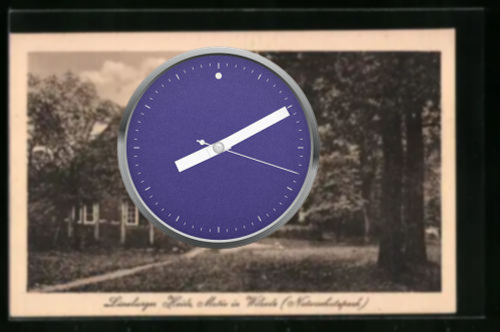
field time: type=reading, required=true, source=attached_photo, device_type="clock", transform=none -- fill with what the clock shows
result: 8:10:18
